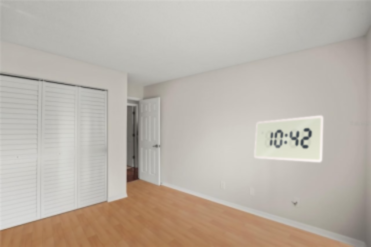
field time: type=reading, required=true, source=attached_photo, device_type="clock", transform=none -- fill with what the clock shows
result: 10:42
